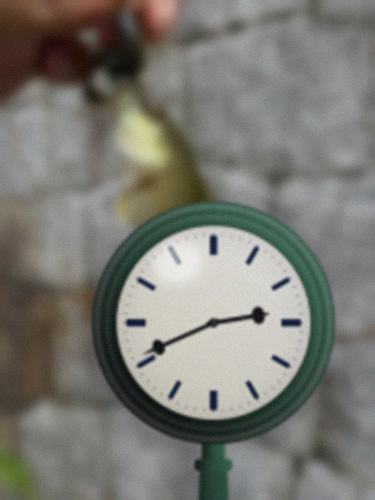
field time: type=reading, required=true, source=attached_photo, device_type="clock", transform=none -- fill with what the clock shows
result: 2:41
